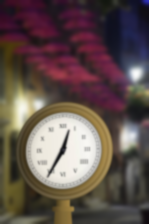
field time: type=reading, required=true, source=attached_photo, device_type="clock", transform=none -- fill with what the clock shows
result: 12:35
